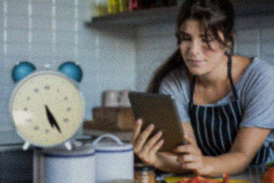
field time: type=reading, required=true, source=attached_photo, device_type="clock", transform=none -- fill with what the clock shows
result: 5:25
